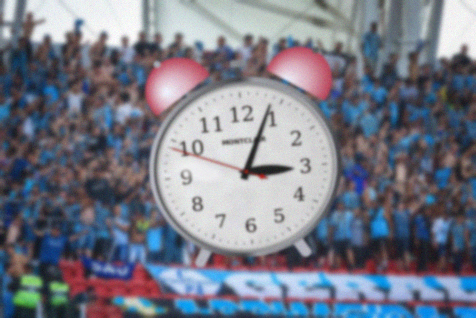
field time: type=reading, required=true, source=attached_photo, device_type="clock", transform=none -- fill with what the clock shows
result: 3:03:49
